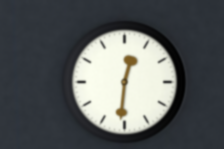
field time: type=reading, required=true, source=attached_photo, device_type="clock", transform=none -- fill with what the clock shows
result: 12:31
